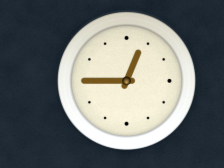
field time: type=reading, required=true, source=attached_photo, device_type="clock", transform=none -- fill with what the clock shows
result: 12:45
